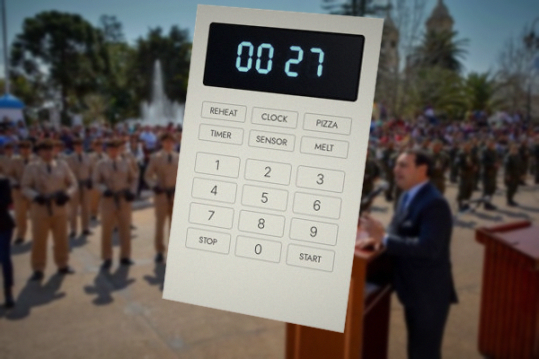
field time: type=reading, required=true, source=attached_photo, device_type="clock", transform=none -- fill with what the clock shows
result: 0:27
